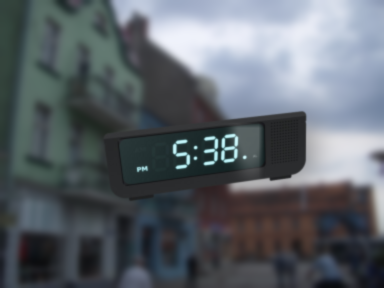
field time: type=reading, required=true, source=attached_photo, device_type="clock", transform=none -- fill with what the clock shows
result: 5:38
